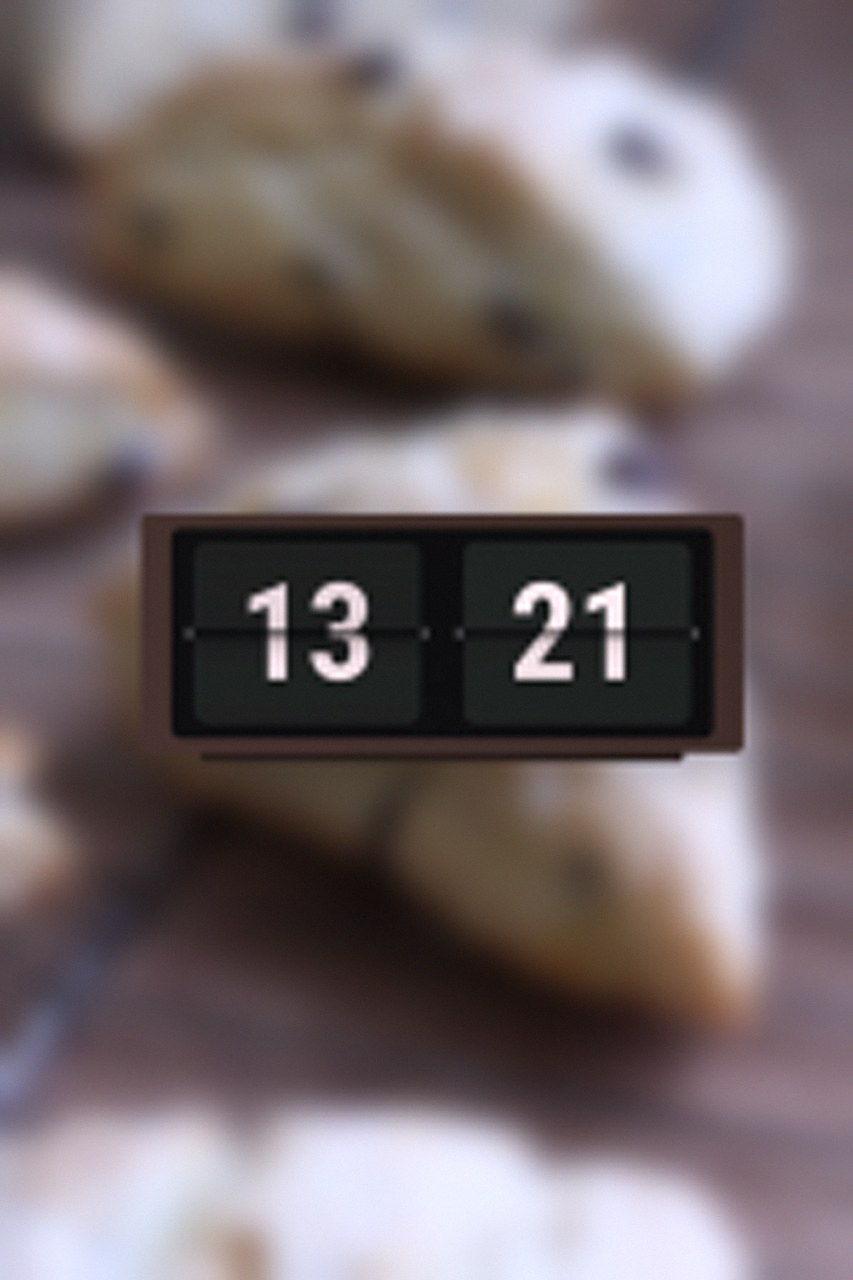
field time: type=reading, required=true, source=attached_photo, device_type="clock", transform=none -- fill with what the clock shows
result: 13:21
